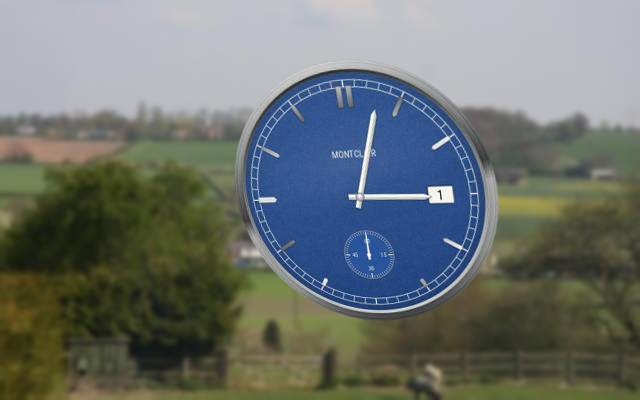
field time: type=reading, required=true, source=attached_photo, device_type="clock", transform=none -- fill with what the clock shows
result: 3:03
